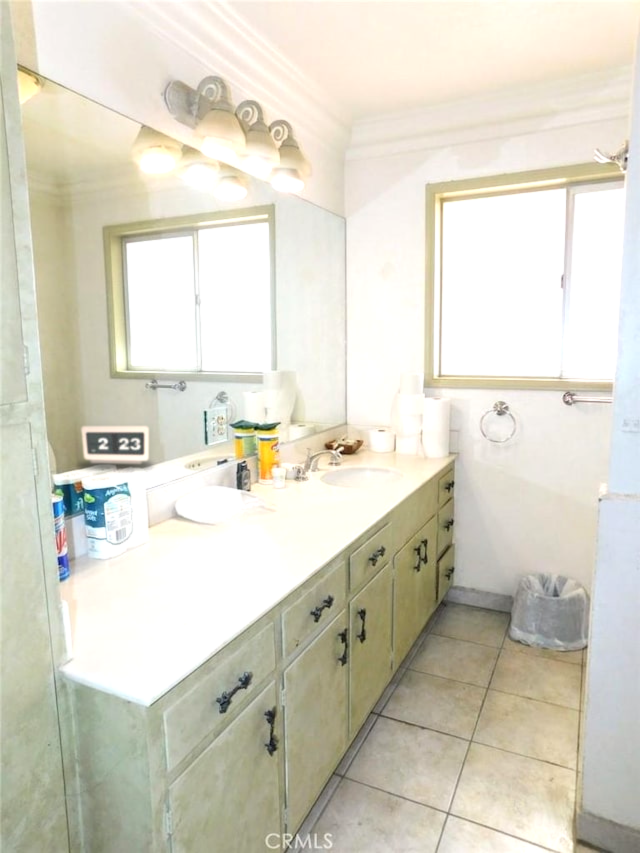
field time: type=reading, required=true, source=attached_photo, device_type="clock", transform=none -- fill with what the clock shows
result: 2:23
